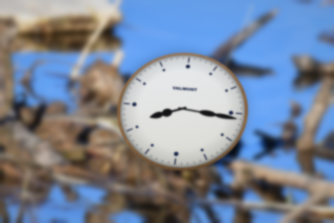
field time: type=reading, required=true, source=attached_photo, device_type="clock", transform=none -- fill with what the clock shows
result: 8:16
